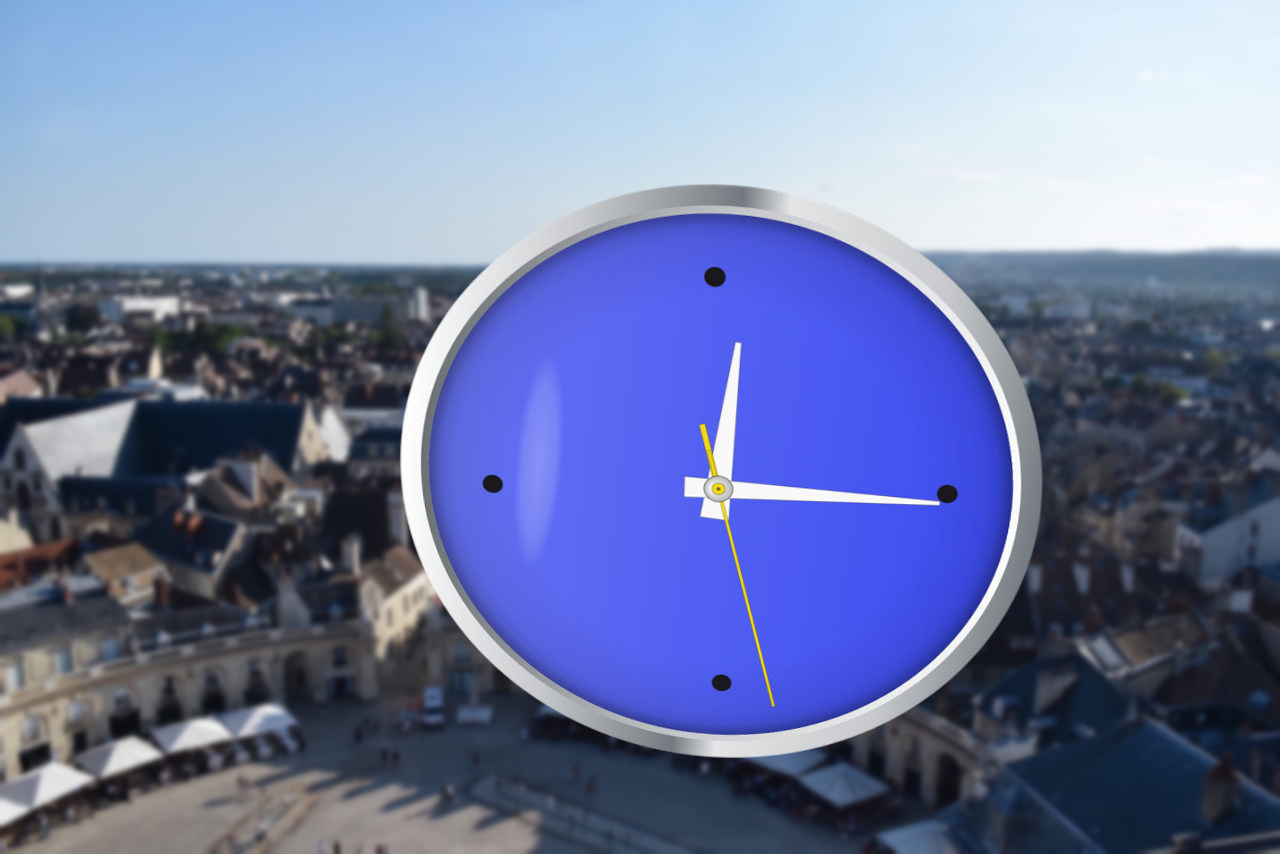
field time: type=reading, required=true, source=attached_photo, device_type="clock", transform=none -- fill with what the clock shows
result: 12:15:28
